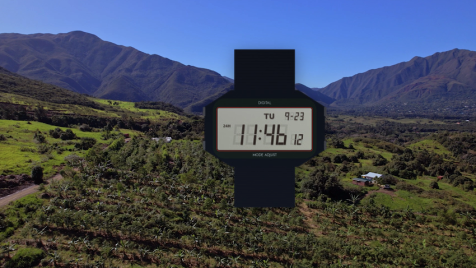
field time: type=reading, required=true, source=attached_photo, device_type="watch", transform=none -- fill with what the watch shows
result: 11:46:12
